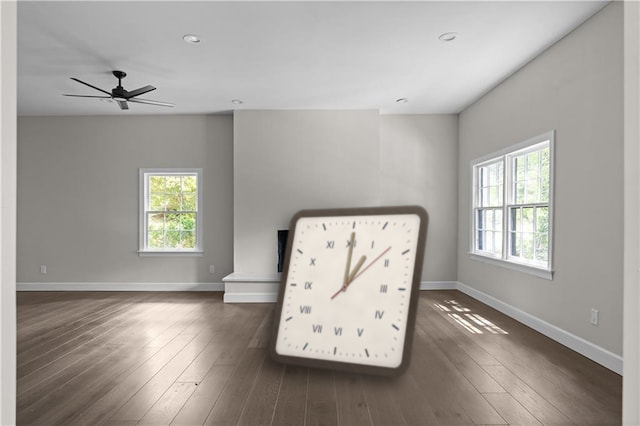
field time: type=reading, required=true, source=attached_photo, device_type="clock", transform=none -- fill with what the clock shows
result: 1:00:08
